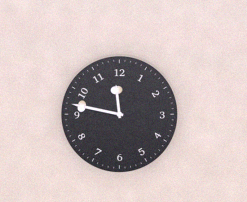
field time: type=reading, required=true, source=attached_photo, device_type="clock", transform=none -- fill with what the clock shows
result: 11:47
